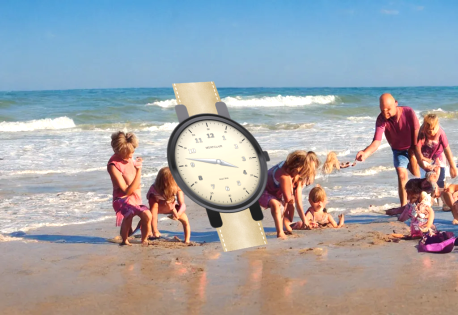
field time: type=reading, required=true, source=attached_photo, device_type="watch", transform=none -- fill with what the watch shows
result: 3:47
